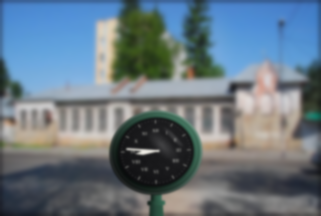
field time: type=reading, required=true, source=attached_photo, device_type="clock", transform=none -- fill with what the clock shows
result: 8:46
